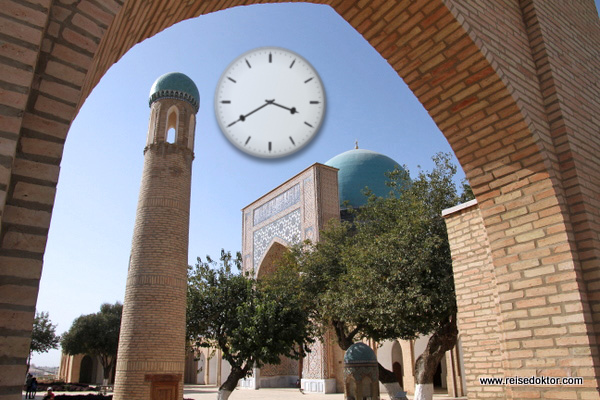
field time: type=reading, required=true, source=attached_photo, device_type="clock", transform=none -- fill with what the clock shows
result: 3:40
